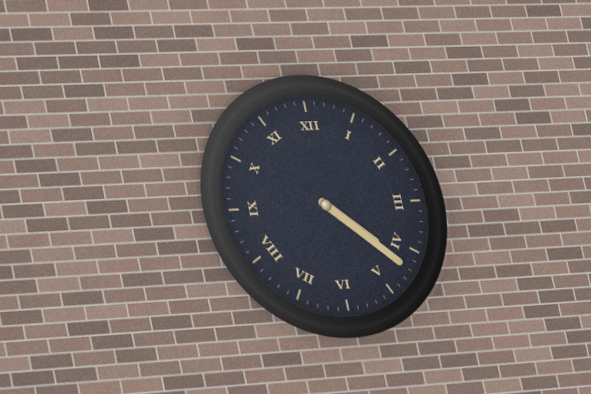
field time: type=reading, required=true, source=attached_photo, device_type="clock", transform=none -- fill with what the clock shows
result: 4:22
